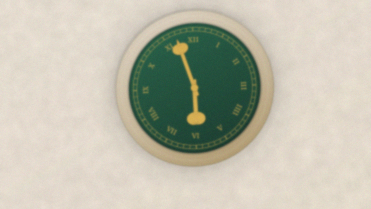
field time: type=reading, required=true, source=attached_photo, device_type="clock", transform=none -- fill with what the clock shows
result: 5:57
